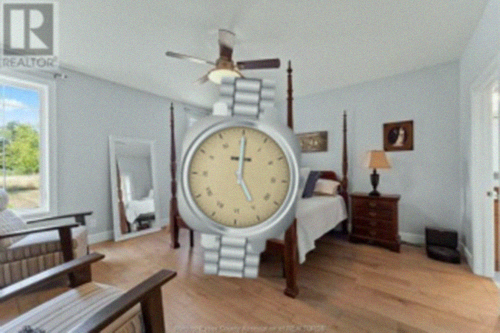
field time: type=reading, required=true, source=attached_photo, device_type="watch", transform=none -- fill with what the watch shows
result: 5:00
